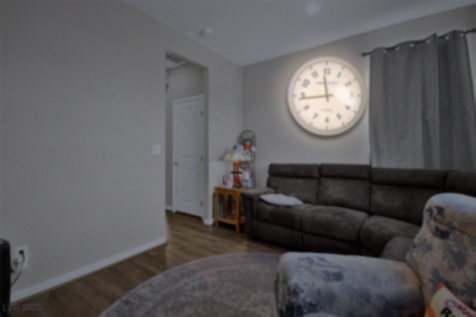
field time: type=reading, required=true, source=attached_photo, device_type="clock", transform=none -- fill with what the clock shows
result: 11:44
